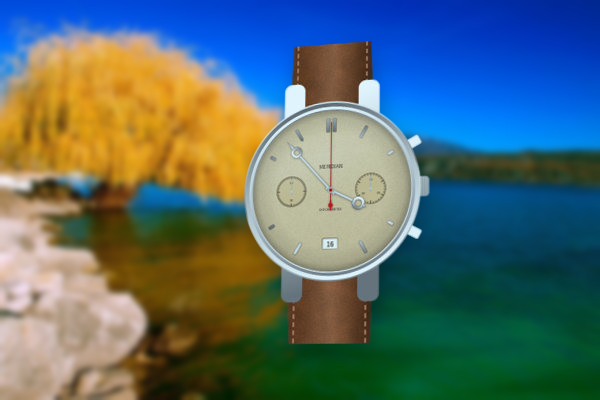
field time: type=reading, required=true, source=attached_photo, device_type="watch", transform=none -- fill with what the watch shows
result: 3:53
